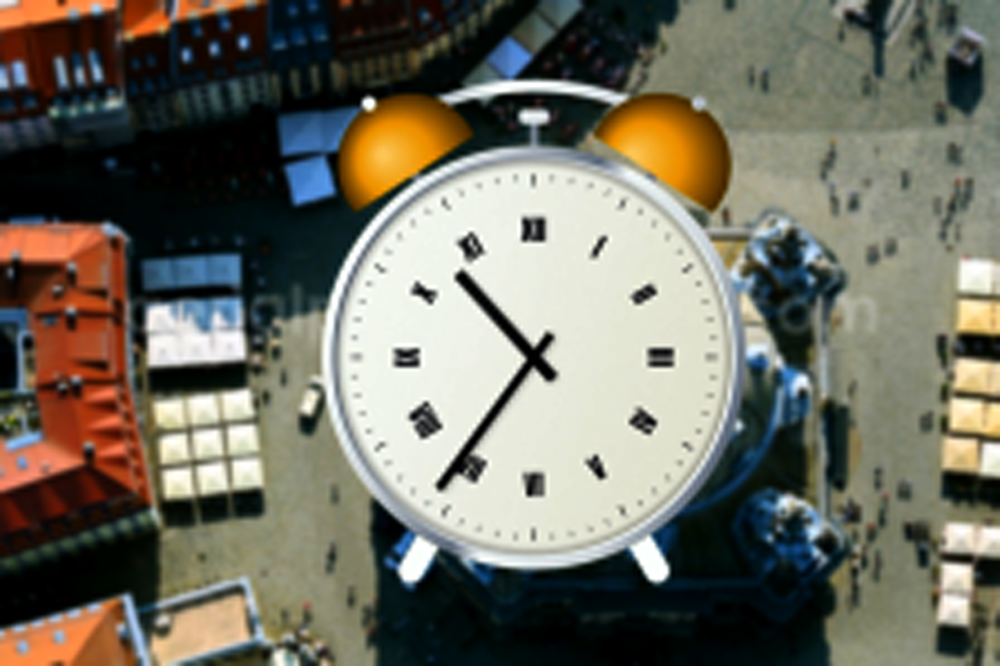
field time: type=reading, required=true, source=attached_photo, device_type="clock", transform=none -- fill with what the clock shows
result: 10:36
